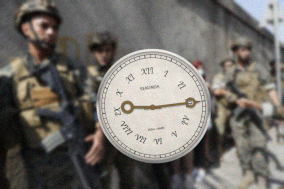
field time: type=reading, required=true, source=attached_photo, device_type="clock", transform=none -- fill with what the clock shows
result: 9:15
